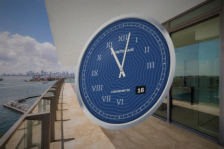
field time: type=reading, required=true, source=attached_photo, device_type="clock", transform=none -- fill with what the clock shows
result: 11:02
